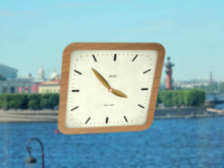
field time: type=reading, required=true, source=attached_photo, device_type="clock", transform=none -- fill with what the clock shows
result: 3:53
